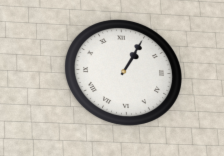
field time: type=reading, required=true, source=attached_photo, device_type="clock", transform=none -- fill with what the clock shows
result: 1:05
